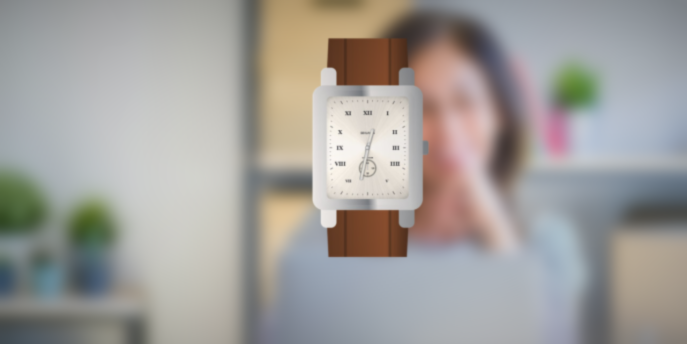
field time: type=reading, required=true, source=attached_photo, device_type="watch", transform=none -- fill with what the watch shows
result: 12:32
